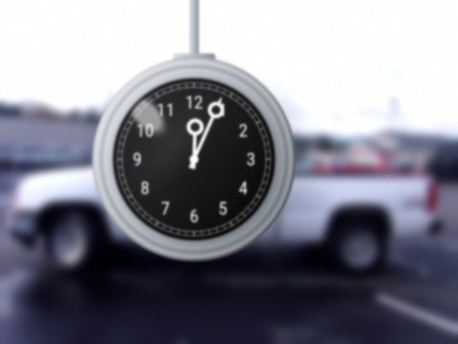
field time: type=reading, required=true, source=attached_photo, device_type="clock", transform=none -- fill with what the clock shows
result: 12:04
